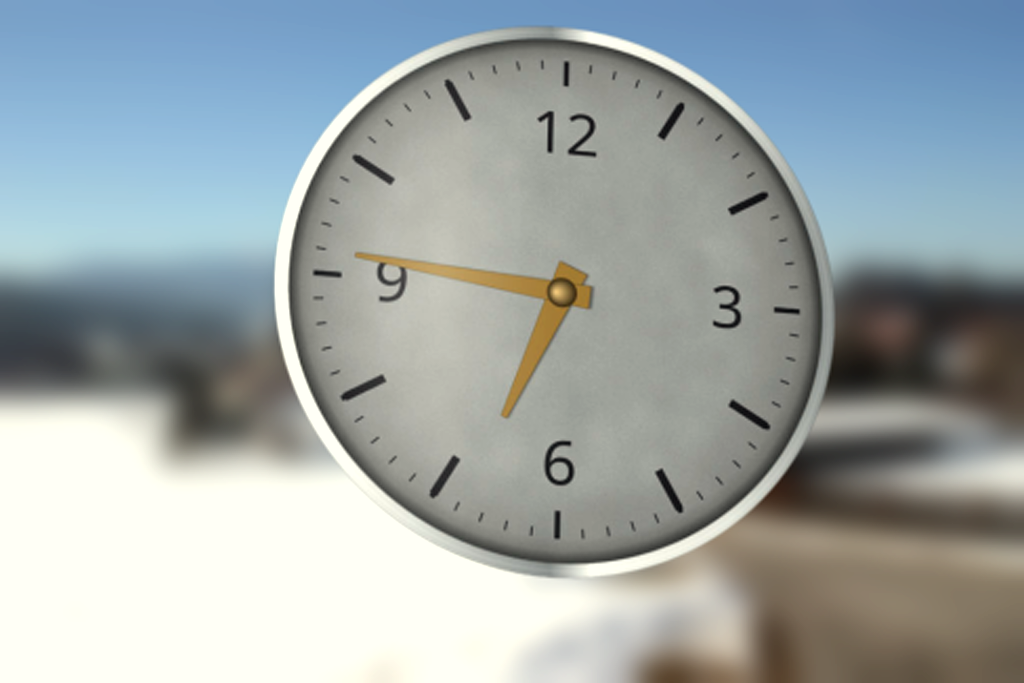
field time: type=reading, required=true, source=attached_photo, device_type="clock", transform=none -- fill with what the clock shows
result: 6:46
